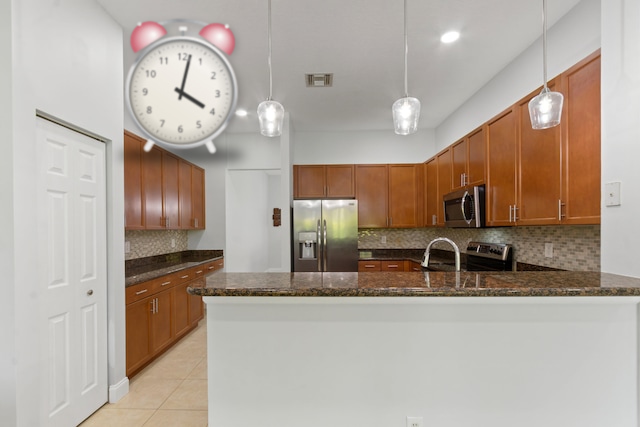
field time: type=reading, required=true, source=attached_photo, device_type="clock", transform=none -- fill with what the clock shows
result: 4:02
